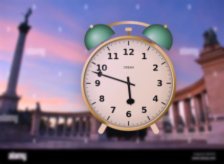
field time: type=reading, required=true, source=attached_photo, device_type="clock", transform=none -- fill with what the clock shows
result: 5:48
